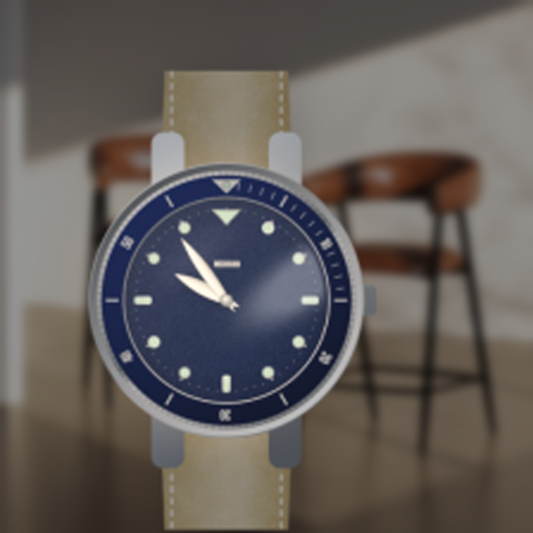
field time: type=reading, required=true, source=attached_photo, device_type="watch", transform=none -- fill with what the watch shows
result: 9:54
